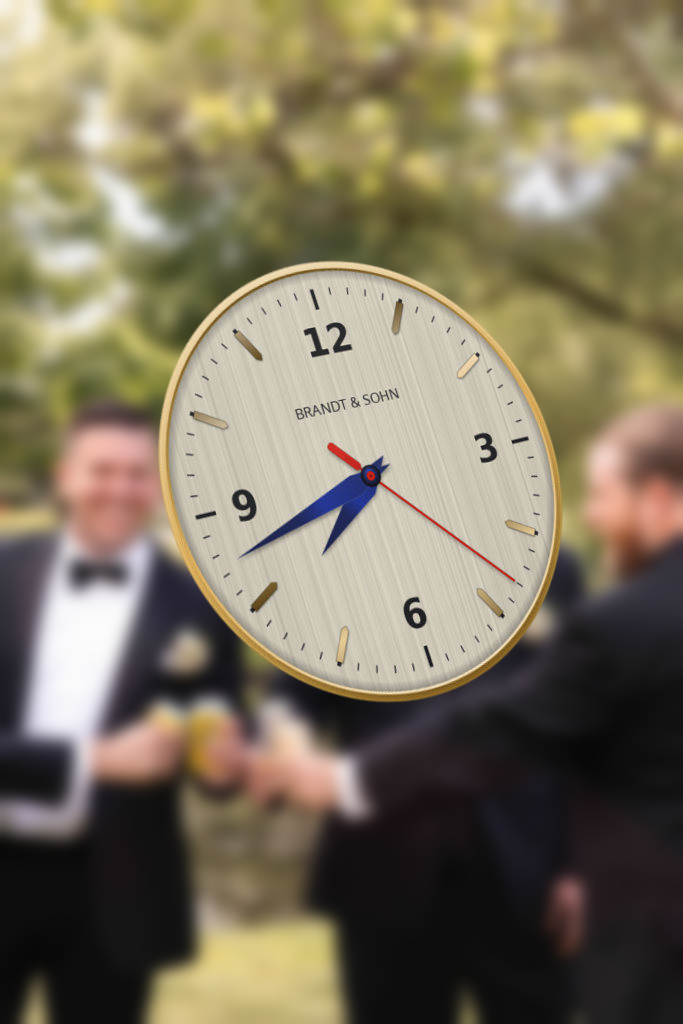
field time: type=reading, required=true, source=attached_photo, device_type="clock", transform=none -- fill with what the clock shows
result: 7:42:23
